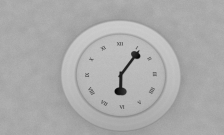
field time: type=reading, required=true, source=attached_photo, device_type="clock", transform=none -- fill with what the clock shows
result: 6:06
